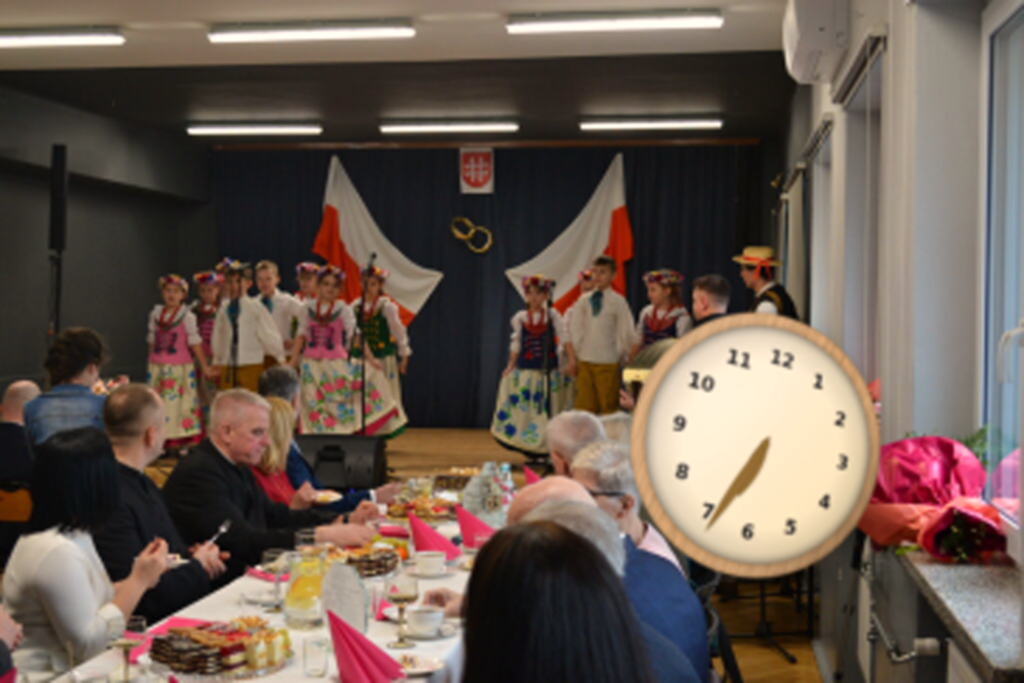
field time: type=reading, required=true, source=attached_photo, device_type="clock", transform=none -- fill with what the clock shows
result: 6:34
